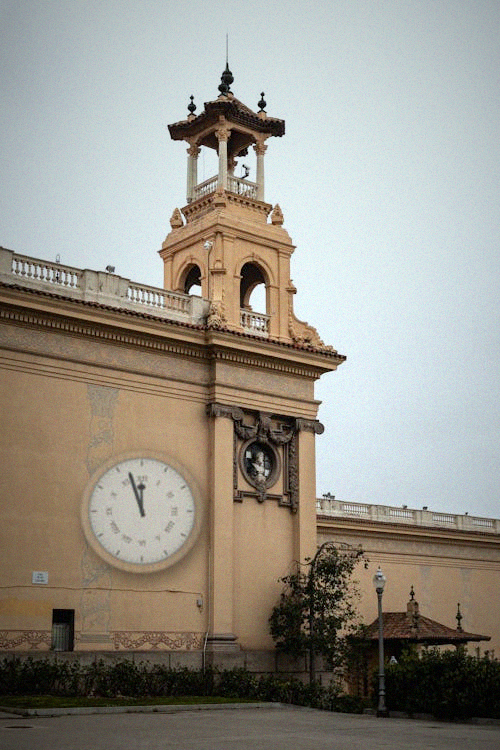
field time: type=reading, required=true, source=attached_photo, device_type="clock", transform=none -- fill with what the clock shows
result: 11:57
